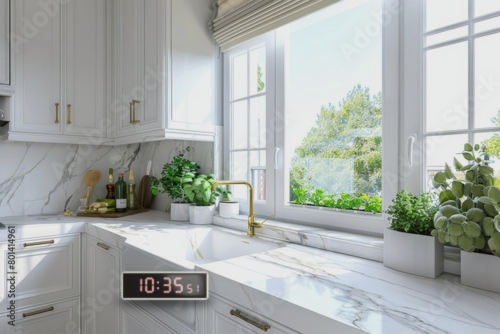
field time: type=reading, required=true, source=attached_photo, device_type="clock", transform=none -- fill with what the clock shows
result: 10:35
